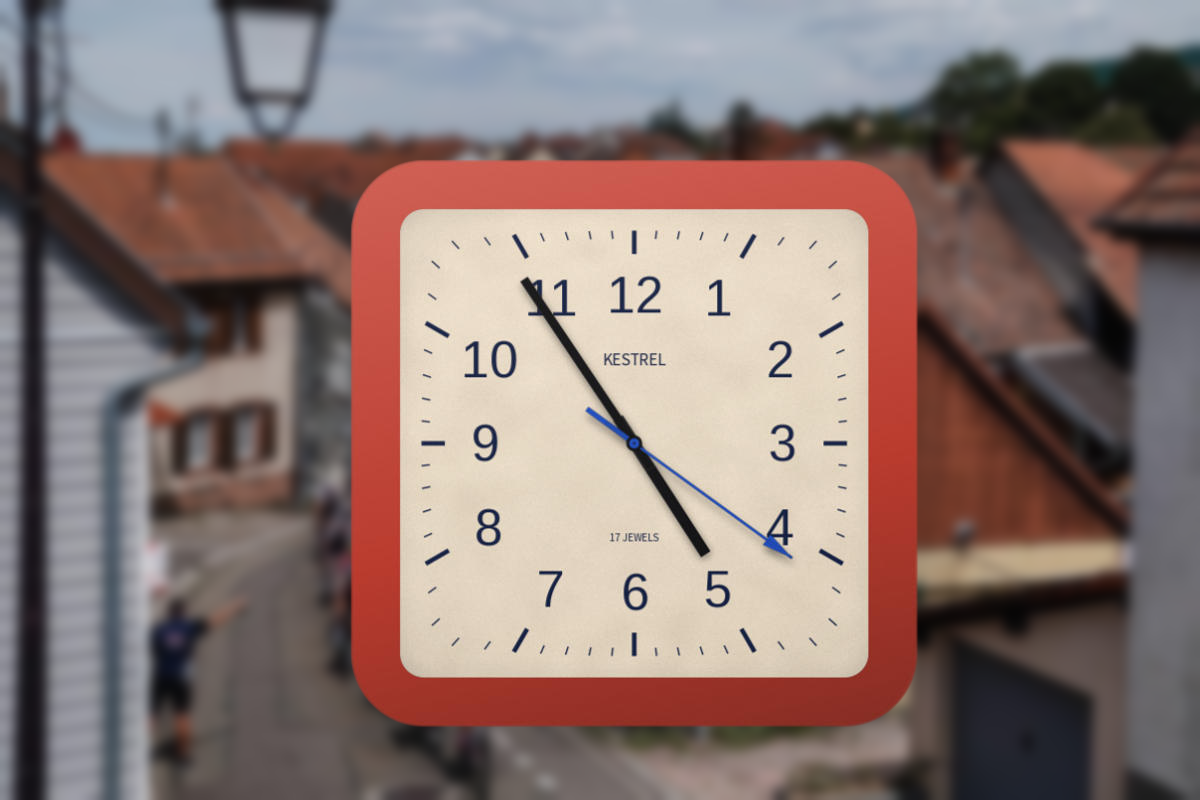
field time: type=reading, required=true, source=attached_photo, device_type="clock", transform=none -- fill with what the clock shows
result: 4:54:21
